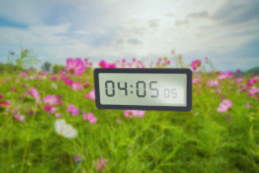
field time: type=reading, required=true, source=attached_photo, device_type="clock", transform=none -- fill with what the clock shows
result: 4:05:05
